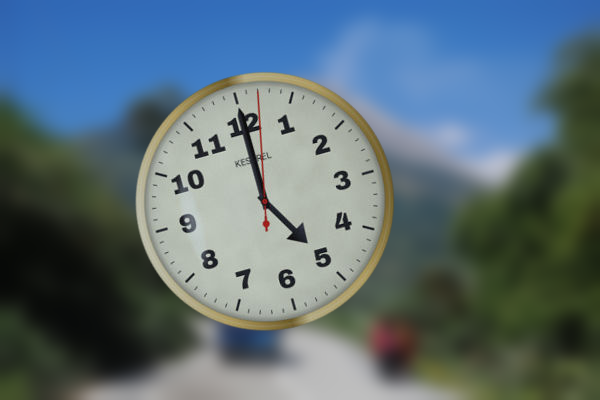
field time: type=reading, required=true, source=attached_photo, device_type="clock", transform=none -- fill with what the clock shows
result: 5:00:02
